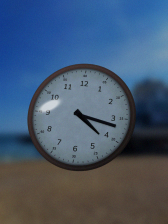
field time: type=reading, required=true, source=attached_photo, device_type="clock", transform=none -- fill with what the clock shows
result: 4:17
